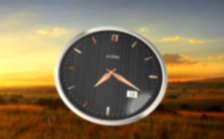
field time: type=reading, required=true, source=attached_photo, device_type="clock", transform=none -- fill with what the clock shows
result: 7:20
